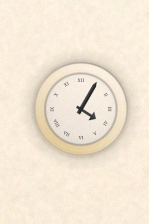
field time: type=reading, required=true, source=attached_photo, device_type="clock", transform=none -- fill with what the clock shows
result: 4:05
